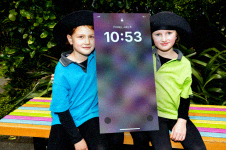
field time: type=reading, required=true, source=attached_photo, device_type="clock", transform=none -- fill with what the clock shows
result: 10:53
